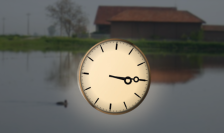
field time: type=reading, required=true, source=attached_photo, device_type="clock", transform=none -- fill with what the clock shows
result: 3:15
